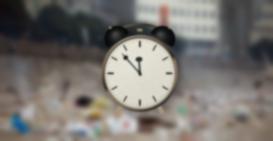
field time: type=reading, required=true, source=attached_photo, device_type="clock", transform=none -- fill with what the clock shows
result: 11:53
